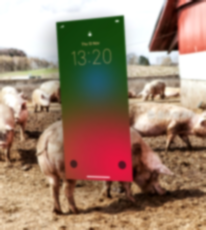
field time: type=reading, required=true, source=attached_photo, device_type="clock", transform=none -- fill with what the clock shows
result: 13:20
